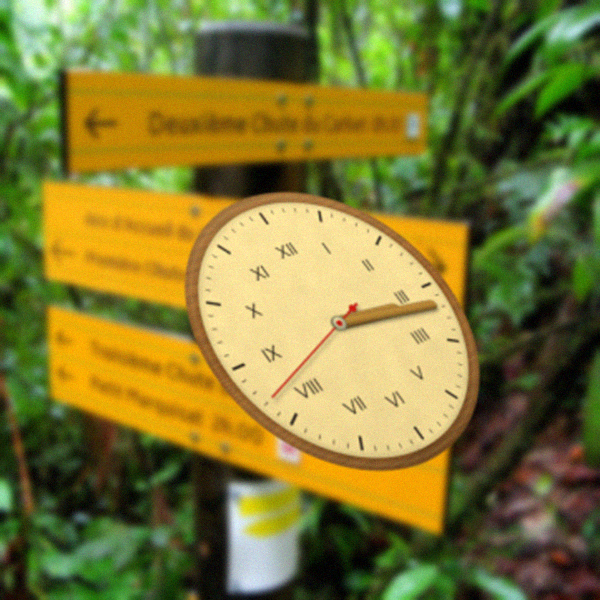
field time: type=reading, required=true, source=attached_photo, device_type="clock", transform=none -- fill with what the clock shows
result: 3:16:42
